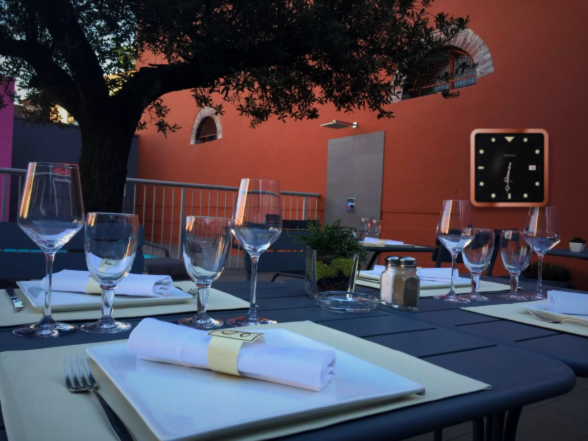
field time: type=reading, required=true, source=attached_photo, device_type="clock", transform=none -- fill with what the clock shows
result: 6:31
